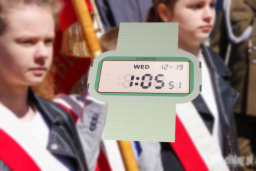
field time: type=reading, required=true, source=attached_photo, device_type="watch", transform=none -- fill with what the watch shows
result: 1:05
